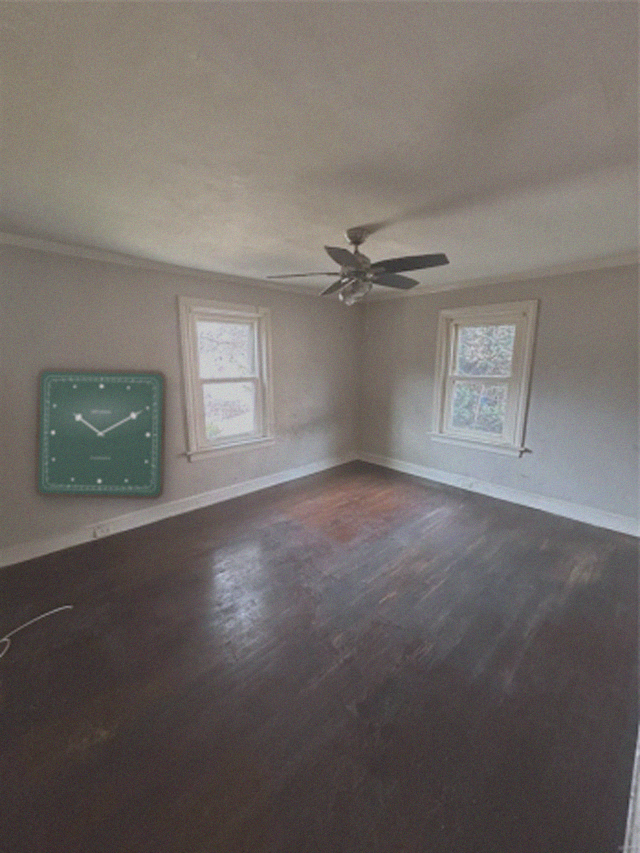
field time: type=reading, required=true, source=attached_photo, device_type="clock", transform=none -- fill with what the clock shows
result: 10:10
